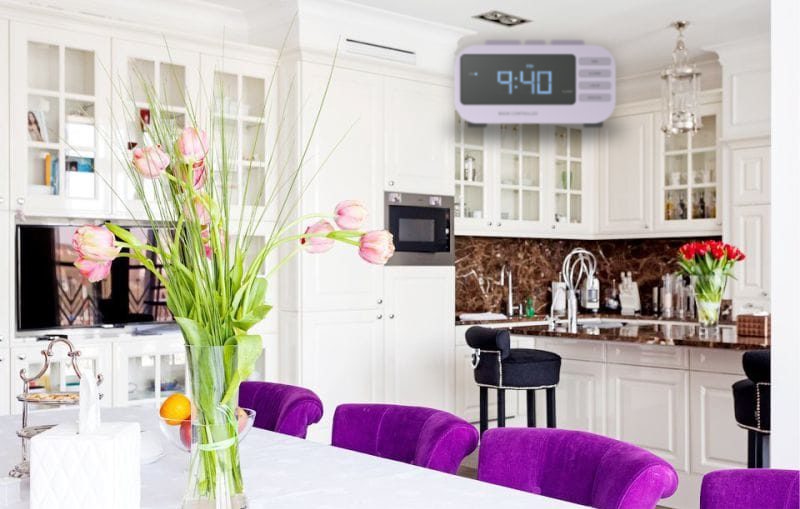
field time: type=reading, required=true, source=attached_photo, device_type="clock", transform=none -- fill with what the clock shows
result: 9:40
